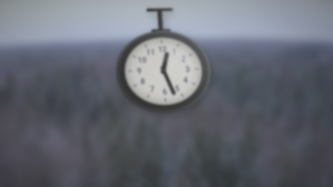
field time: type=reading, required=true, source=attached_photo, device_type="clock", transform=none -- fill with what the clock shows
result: 12:27
